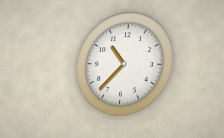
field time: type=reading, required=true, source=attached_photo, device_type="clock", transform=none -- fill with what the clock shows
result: 10:37
